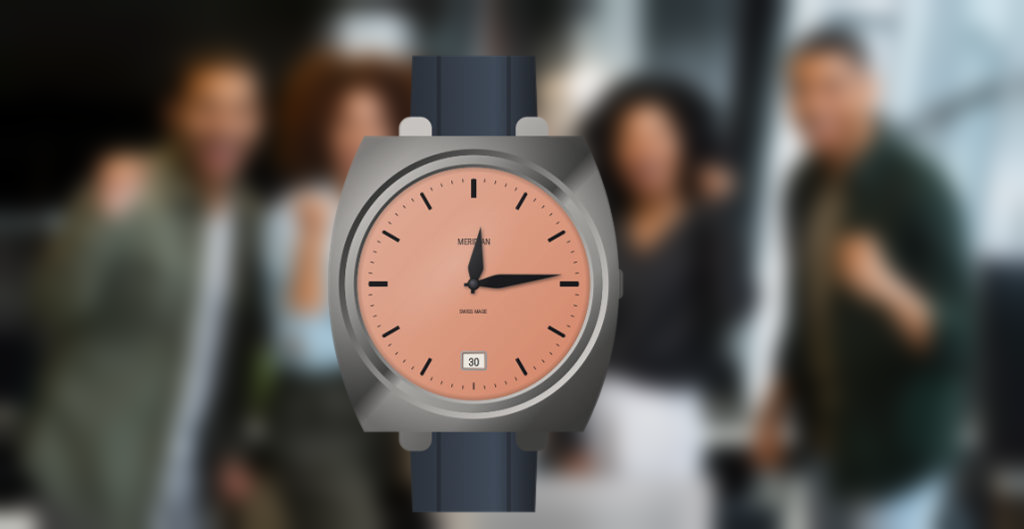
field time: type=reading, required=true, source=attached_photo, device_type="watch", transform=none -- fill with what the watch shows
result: 12:14
